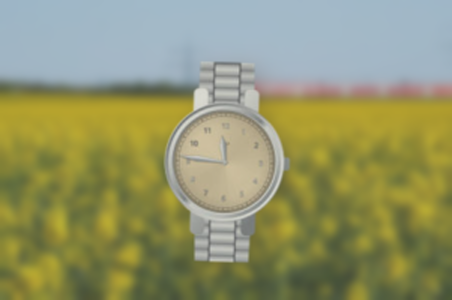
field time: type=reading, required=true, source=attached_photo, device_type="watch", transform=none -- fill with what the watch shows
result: 11:46
